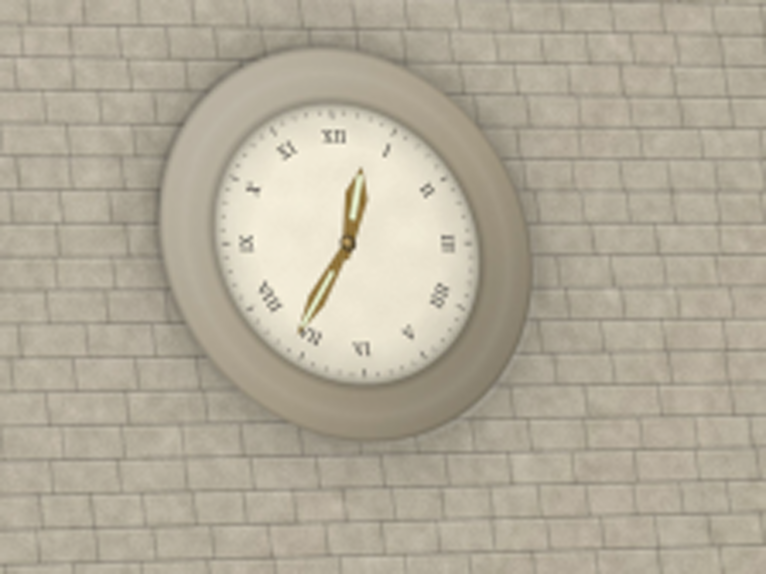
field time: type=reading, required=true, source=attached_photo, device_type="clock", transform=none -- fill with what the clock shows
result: 12:36
